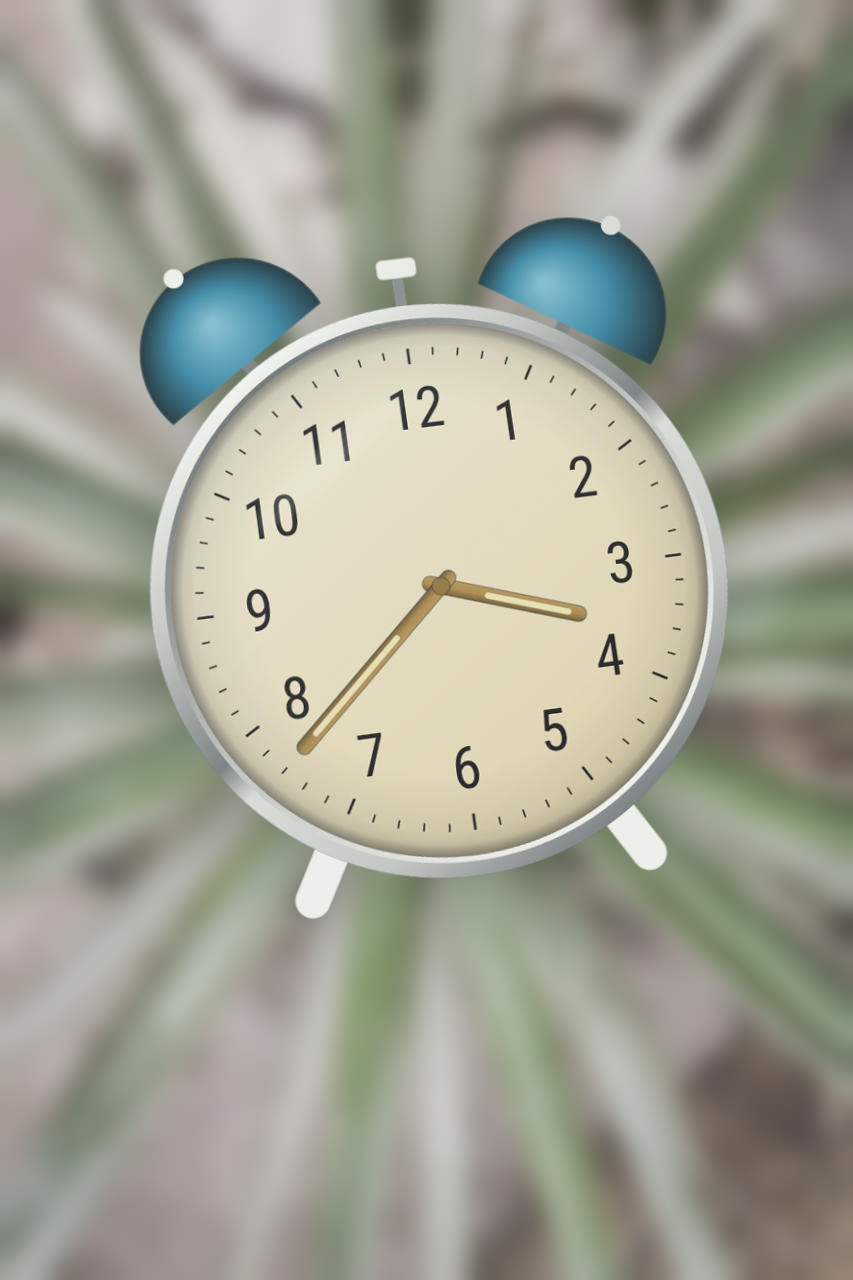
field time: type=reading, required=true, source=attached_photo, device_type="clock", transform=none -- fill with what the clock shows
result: 3:38
